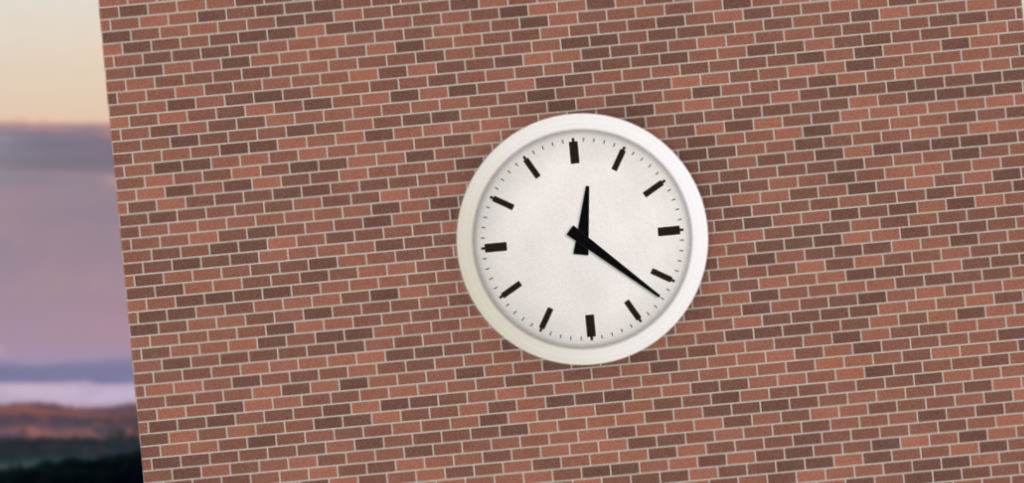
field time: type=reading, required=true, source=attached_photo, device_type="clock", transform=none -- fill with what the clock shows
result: 12:22
